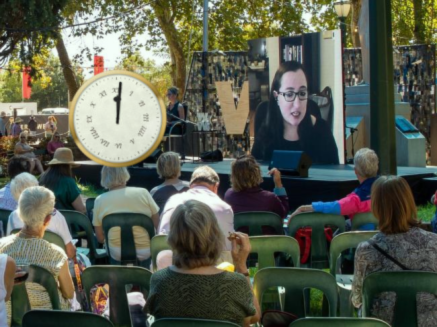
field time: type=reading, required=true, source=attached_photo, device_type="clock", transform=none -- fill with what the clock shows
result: 12:01
